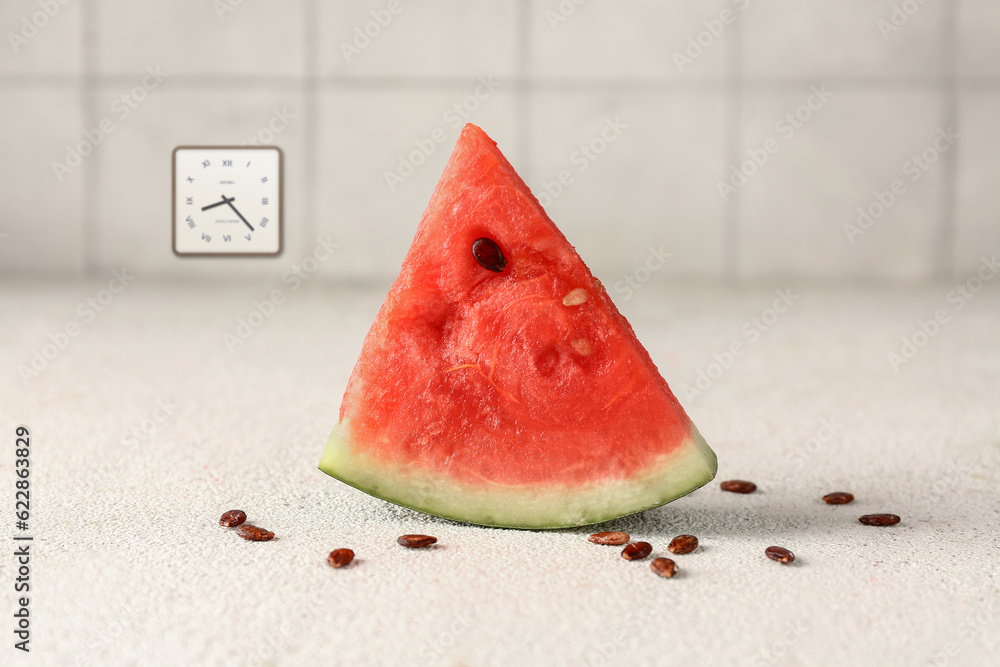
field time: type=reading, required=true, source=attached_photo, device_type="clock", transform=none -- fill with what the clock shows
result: 8:23
